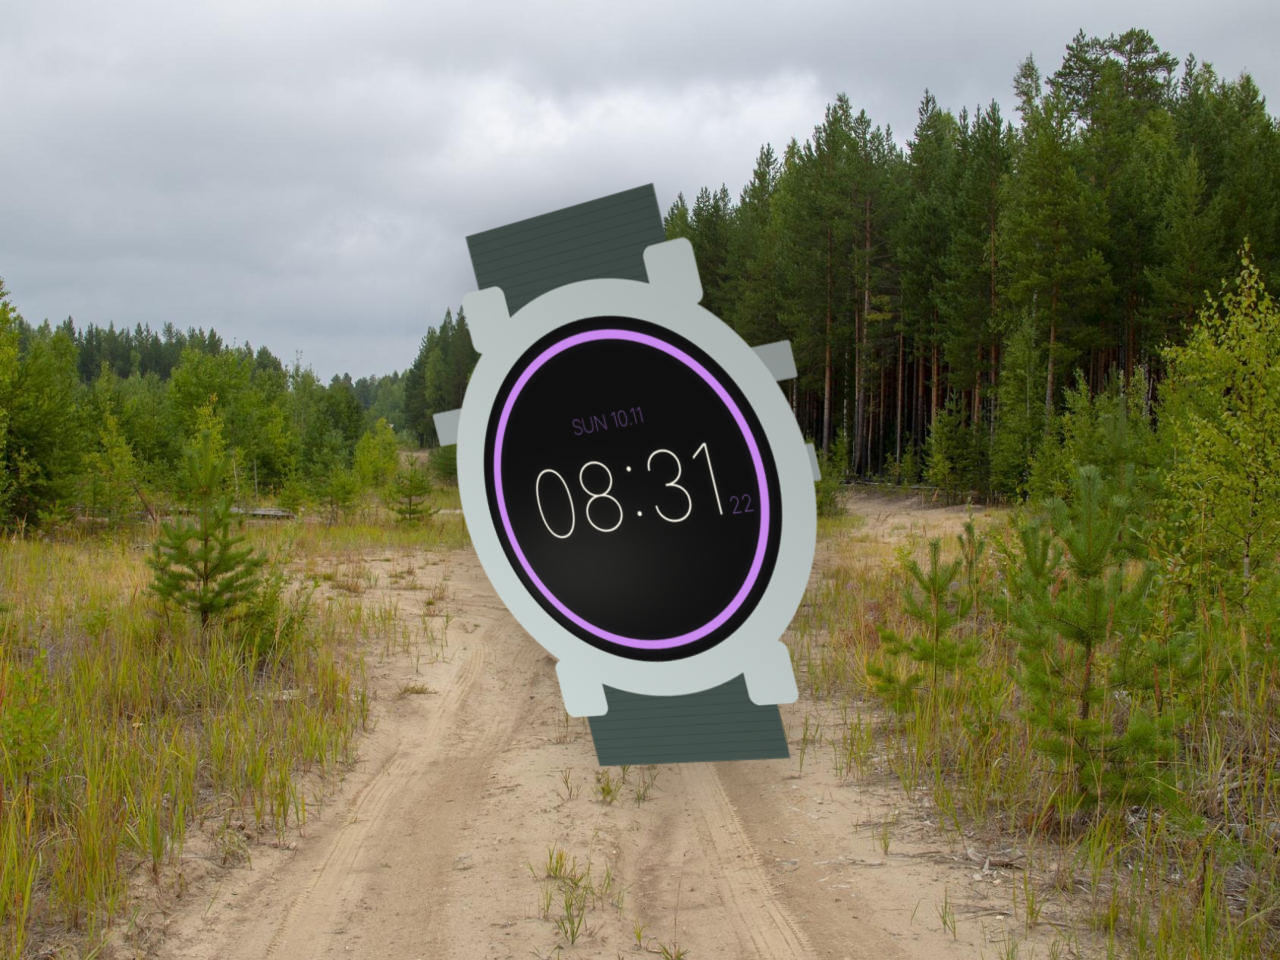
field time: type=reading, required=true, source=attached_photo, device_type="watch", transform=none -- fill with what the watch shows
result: 8:31:22
